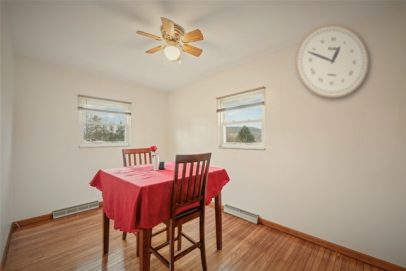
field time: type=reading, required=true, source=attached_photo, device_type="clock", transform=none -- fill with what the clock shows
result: 12:48
